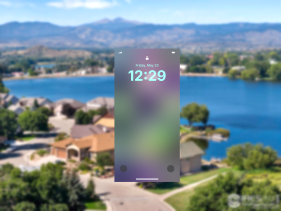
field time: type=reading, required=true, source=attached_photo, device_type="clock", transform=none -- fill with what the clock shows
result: 12:29
